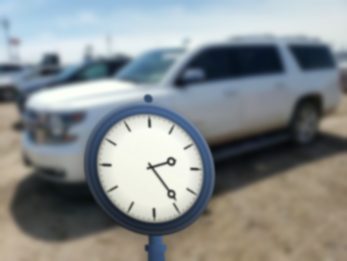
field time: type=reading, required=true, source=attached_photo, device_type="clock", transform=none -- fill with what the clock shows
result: 2:24
